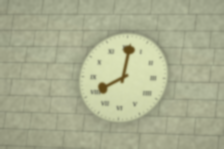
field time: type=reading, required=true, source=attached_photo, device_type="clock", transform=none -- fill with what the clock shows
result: 8:01
